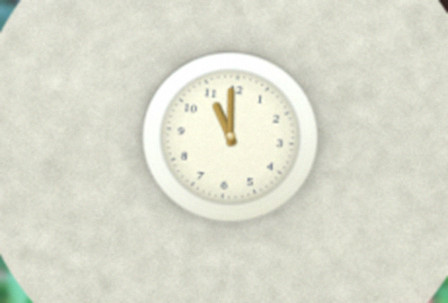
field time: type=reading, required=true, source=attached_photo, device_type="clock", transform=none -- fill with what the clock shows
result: 10:59
